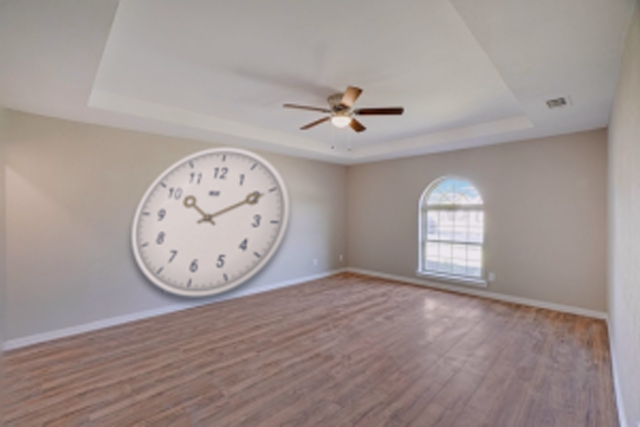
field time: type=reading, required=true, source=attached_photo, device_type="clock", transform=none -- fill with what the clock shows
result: 10:10
